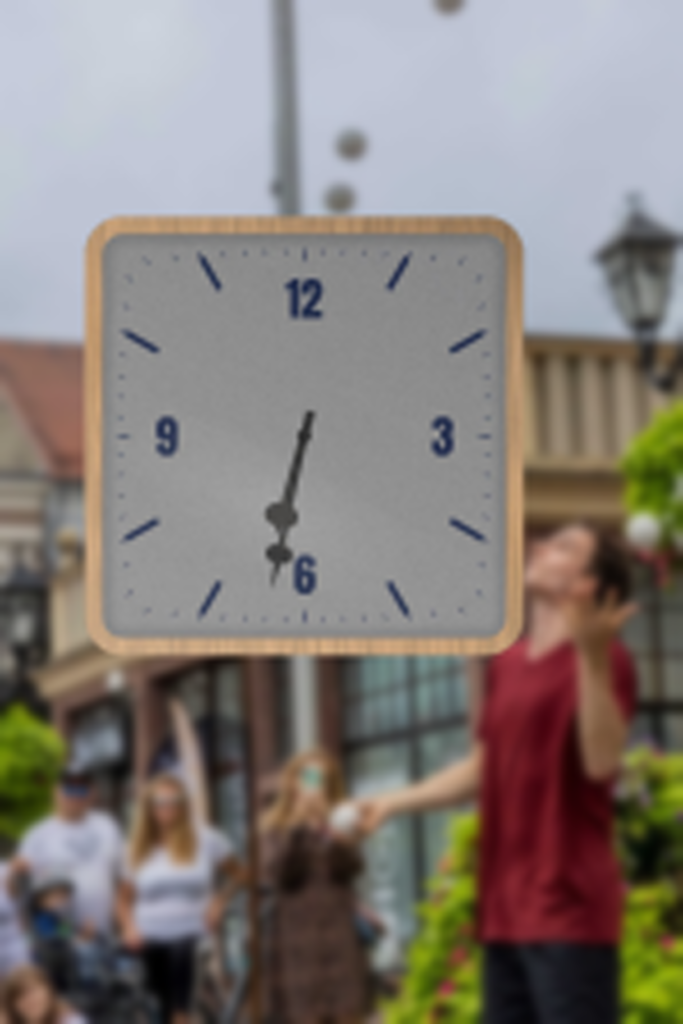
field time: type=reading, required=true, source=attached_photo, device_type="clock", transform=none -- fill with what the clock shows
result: 6:32
